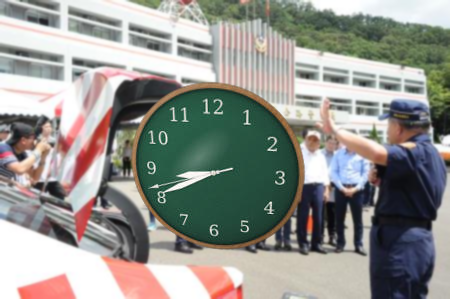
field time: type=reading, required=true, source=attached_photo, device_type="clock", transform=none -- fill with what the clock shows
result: 8:40:42
